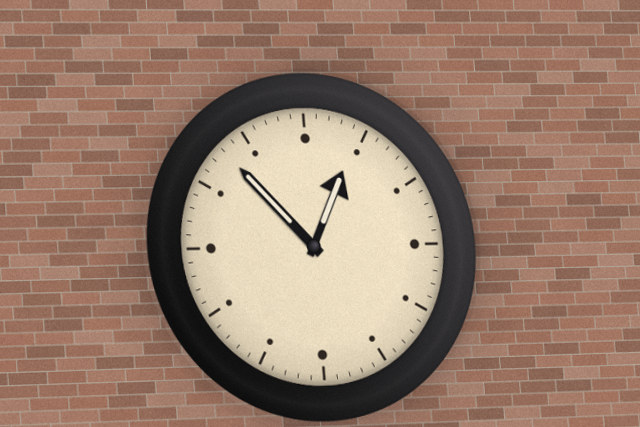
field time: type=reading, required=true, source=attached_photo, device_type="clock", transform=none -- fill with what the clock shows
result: 12:53
